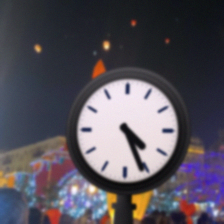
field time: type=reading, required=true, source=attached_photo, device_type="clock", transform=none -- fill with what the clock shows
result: 4:26
